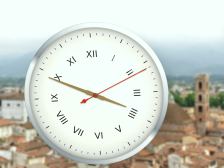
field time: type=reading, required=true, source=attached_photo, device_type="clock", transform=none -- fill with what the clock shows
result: 3:49:11
